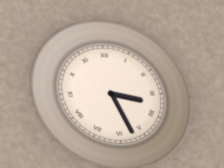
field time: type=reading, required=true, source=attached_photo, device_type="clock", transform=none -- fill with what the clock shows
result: 3:27
